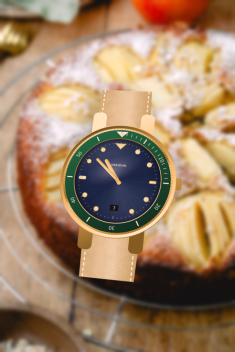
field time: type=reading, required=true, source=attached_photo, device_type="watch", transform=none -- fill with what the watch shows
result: 10:52
